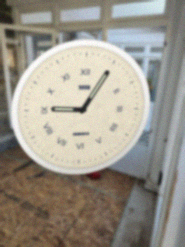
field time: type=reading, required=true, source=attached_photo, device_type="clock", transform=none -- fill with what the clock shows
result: 9:05
